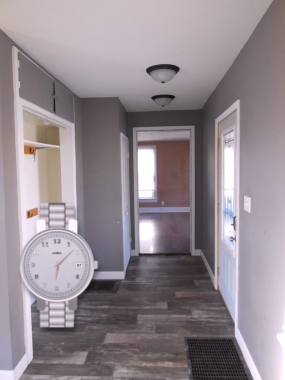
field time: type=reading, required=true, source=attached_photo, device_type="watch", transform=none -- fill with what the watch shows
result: 6:08
